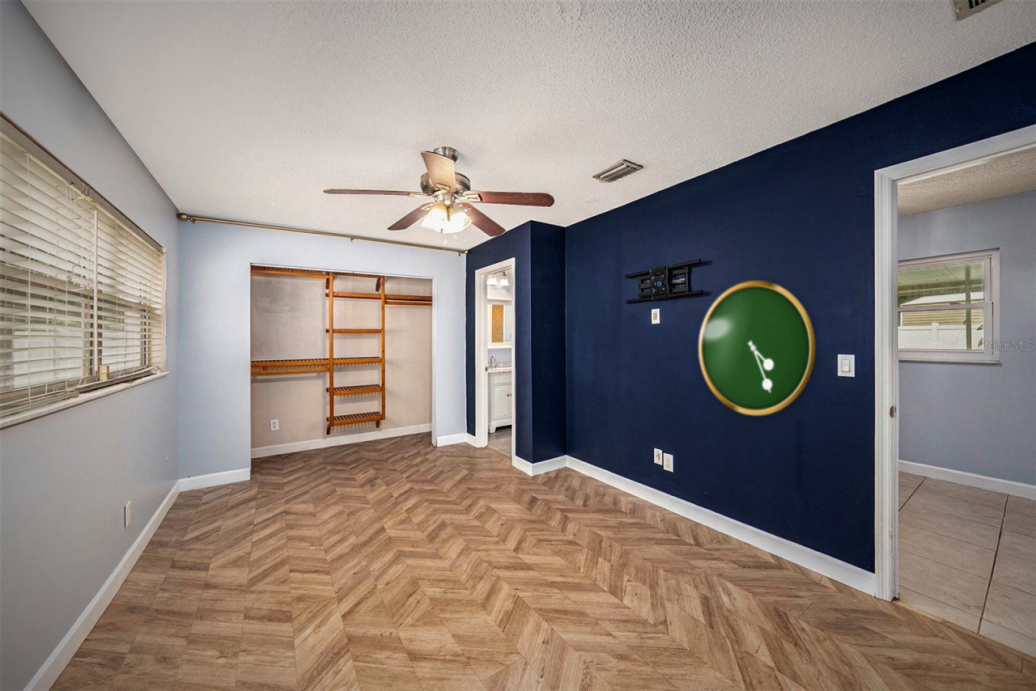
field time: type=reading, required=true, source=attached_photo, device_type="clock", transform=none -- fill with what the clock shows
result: 4:26
